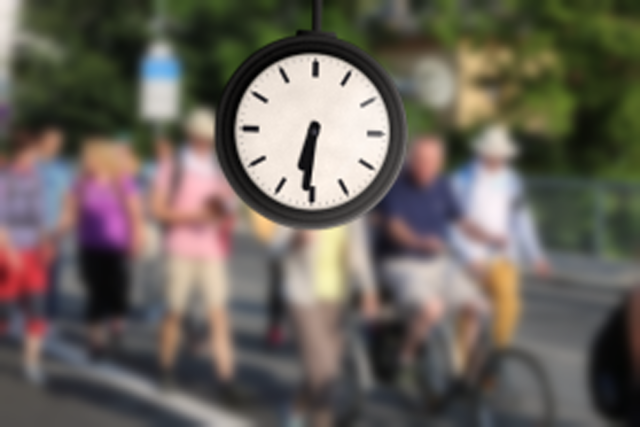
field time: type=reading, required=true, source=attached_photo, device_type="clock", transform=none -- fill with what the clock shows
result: 6:31
